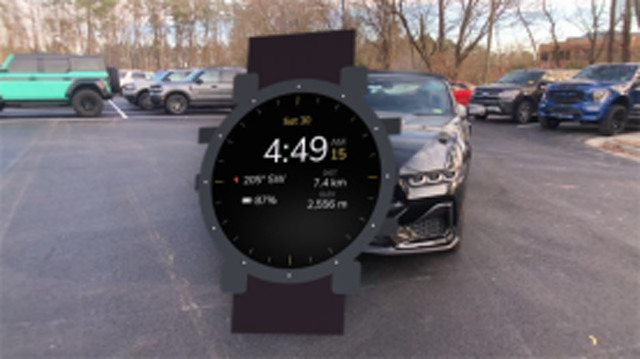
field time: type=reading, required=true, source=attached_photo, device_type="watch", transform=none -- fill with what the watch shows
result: 4:49
